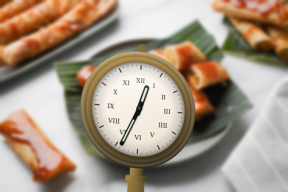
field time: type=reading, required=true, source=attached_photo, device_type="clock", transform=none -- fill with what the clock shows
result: 12:34
